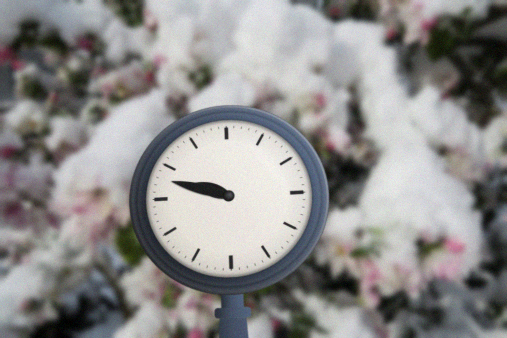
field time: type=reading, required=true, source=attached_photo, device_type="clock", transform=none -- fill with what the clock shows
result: 9:48
